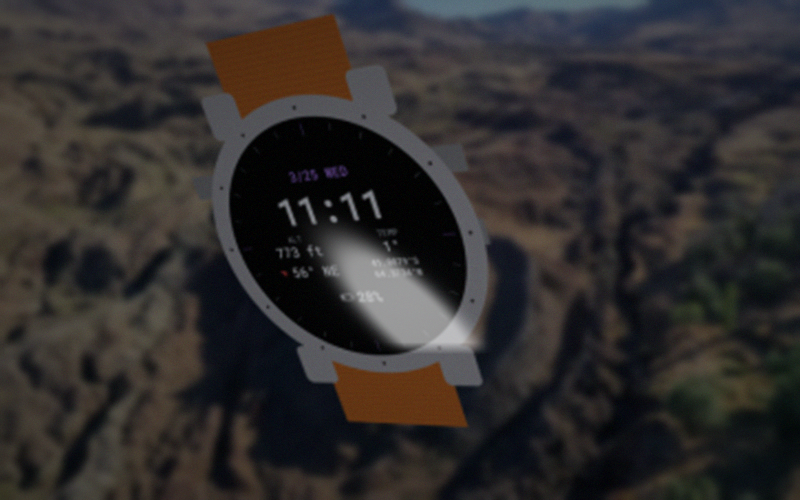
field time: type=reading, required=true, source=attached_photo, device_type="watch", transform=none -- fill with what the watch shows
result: 11:11
